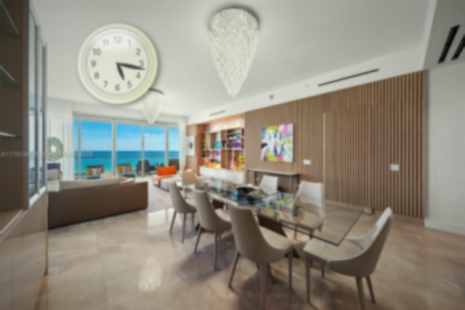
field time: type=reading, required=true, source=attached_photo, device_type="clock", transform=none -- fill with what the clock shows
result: 5:17
